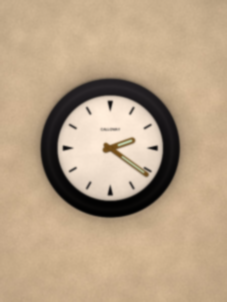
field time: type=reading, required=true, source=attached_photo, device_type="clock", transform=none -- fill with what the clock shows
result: 2:21
